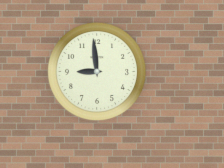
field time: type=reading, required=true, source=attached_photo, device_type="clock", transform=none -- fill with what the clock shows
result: 8:59
